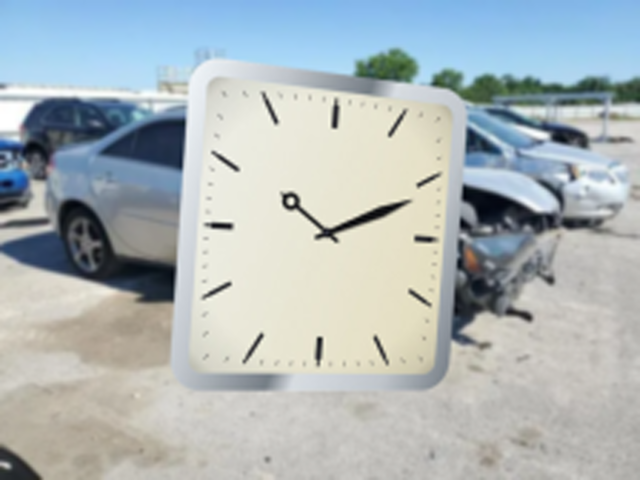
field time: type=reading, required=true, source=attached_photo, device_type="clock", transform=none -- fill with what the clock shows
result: 10:11
